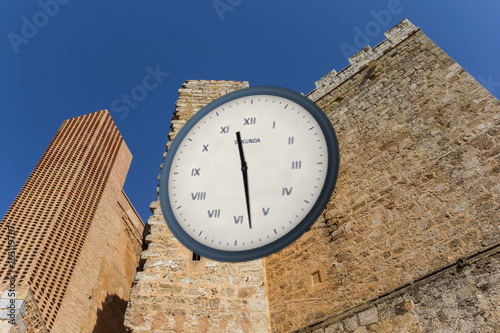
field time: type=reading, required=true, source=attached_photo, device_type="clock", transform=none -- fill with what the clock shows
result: 11:28
